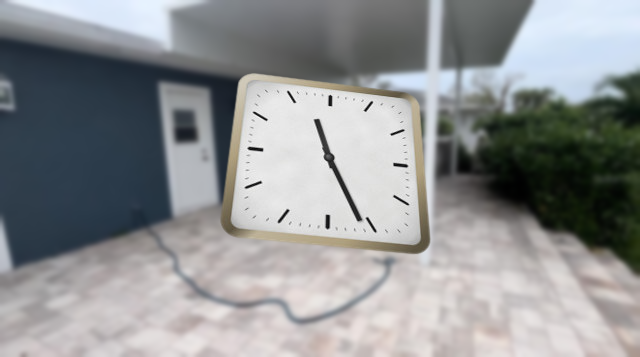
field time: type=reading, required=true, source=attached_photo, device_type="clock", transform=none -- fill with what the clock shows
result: 11:26
